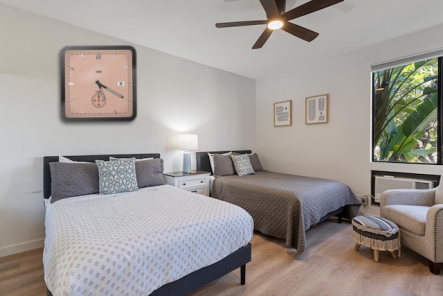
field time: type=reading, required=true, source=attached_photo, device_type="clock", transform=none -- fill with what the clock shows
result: 5:20
